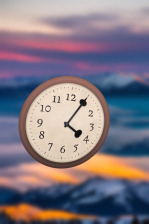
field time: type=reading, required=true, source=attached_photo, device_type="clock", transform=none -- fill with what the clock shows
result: 4:05
